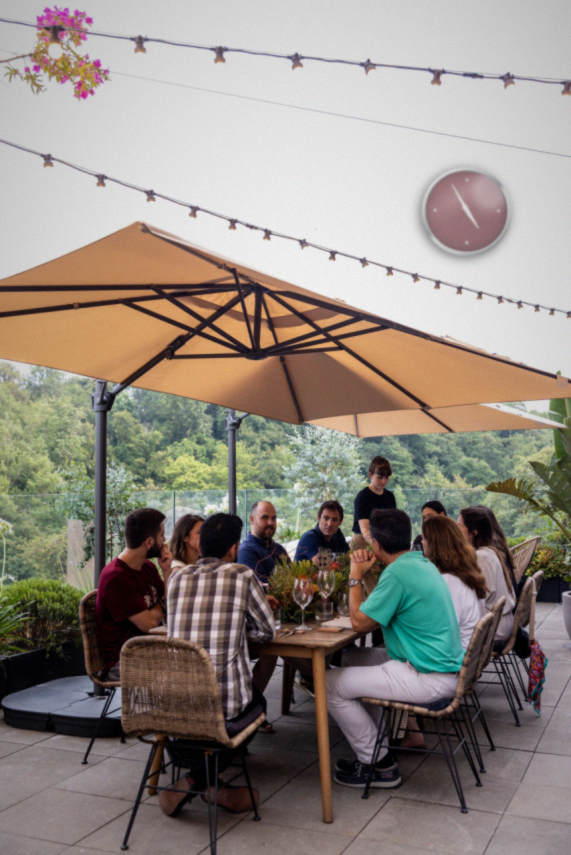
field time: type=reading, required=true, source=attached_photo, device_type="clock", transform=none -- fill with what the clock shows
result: 4:55
